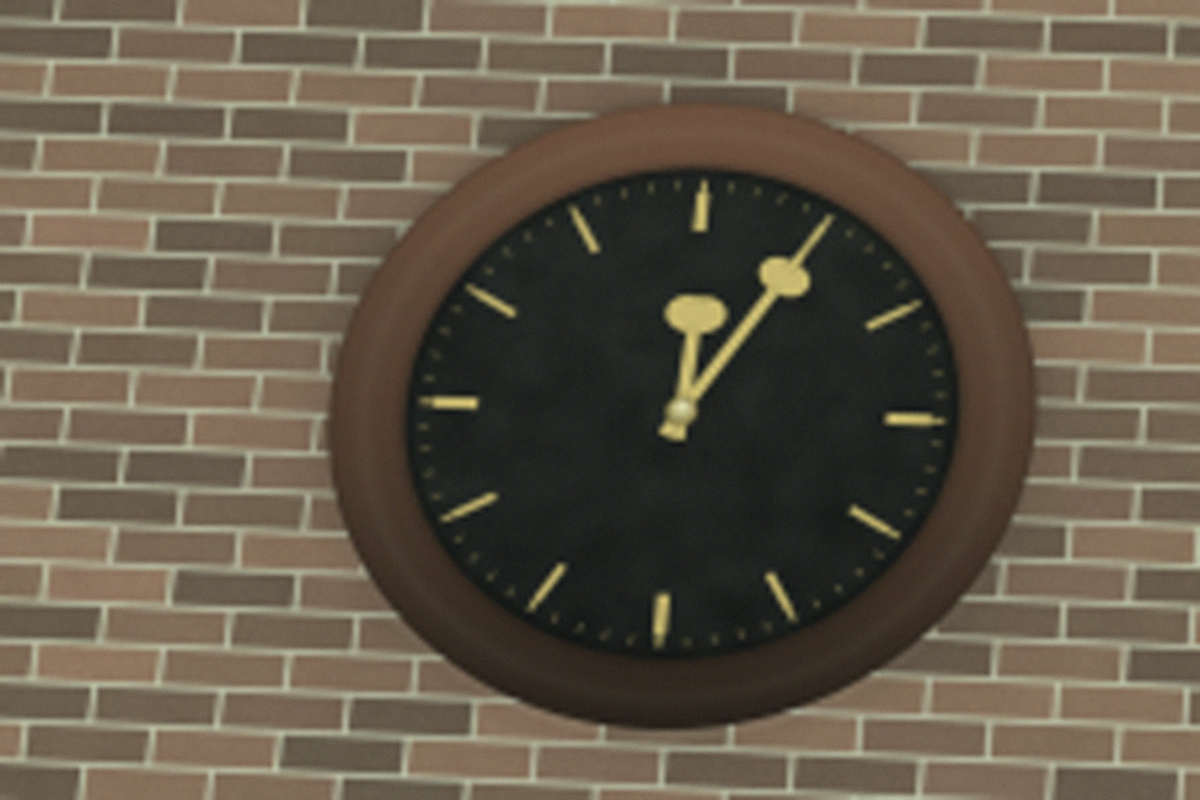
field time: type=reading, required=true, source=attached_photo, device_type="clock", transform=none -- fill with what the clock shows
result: 12:05
